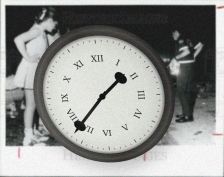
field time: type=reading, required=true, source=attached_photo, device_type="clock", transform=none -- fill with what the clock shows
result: 1:37
